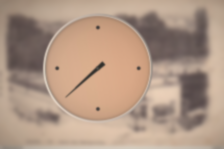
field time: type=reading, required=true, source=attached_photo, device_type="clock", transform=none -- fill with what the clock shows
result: 7:38
